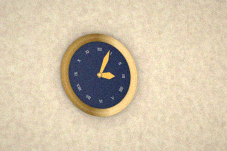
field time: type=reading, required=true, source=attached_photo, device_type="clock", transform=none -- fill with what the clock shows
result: 3:04
